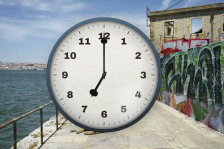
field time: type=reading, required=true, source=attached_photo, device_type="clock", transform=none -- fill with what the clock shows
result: 7:00
